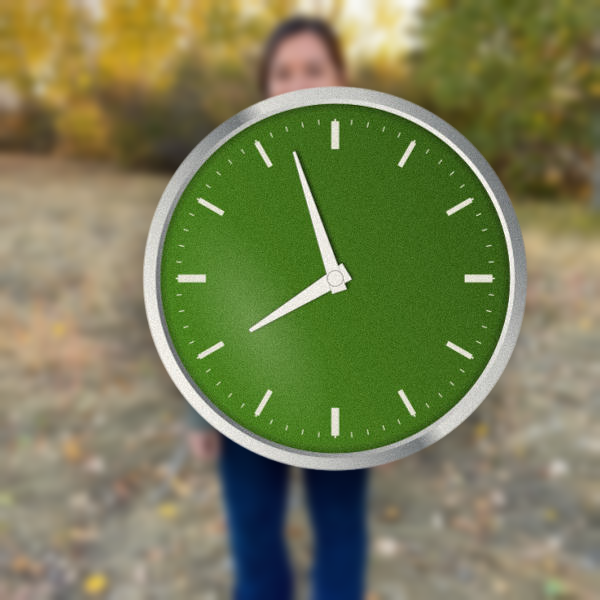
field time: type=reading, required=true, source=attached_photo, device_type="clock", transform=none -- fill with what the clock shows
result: 7:57
